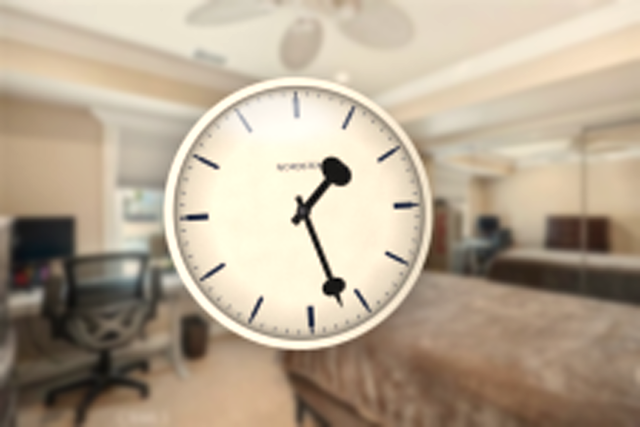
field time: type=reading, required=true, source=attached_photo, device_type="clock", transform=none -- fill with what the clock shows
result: 1:27
